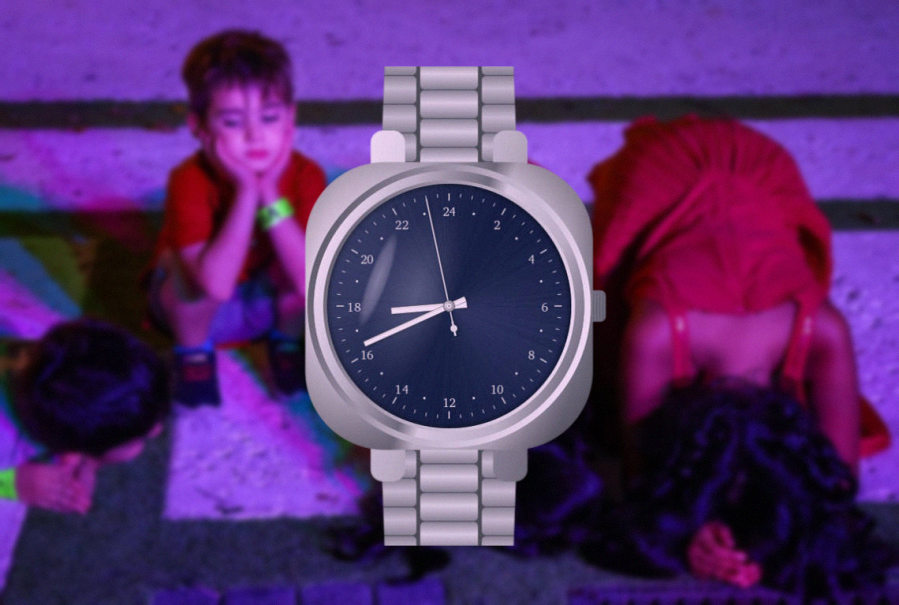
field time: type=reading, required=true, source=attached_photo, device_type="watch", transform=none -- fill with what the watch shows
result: 17:40:58
